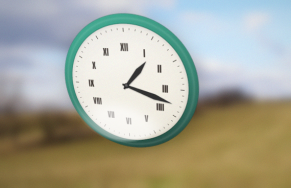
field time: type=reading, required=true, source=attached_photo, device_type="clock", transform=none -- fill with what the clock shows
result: 1:18
